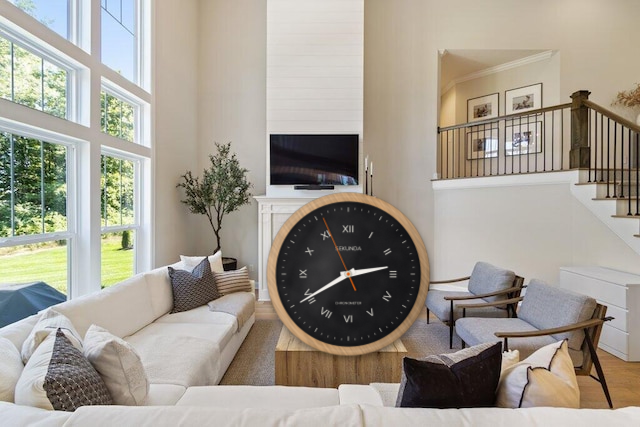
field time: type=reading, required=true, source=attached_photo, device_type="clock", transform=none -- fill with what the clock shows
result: 2:39:56
